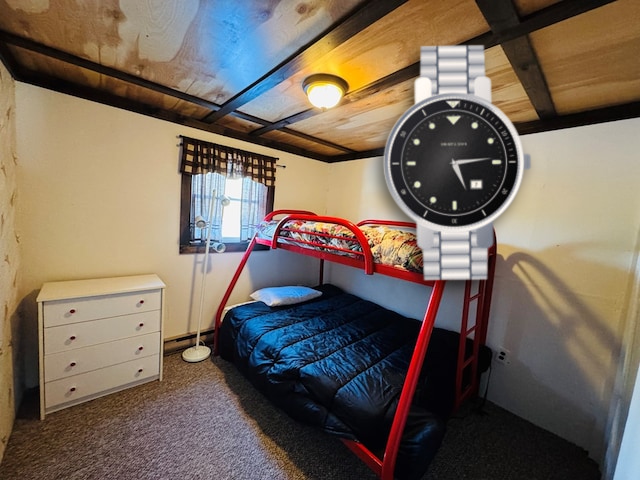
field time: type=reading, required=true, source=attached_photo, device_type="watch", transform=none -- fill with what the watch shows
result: 5:14
